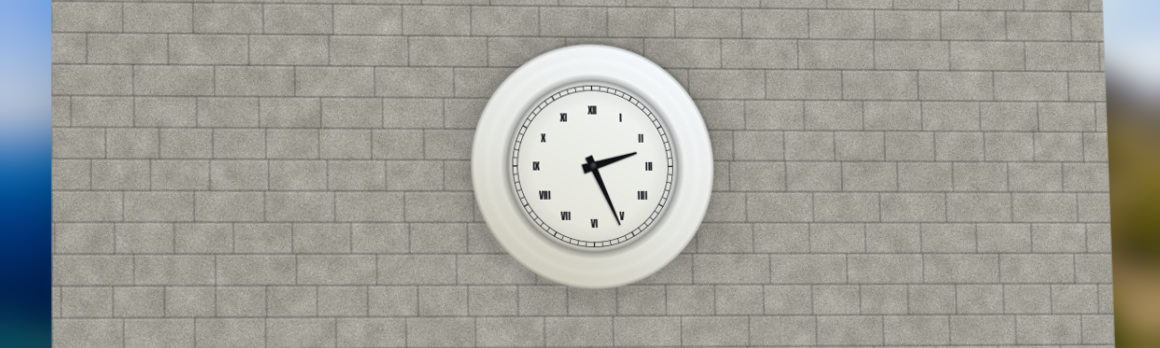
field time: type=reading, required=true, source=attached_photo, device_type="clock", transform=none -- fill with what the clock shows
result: 2:26
